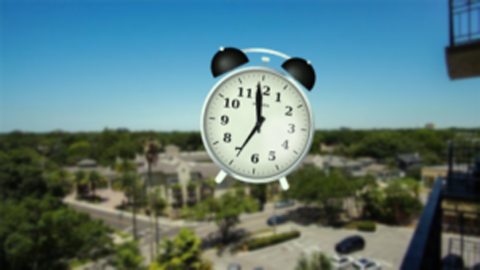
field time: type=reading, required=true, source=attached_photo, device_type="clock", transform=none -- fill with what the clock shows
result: 6:59
